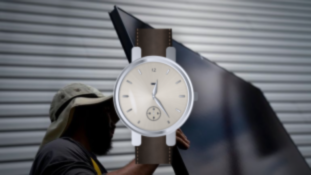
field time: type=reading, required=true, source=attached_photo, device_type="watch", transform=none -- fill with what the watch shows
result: 12:24
